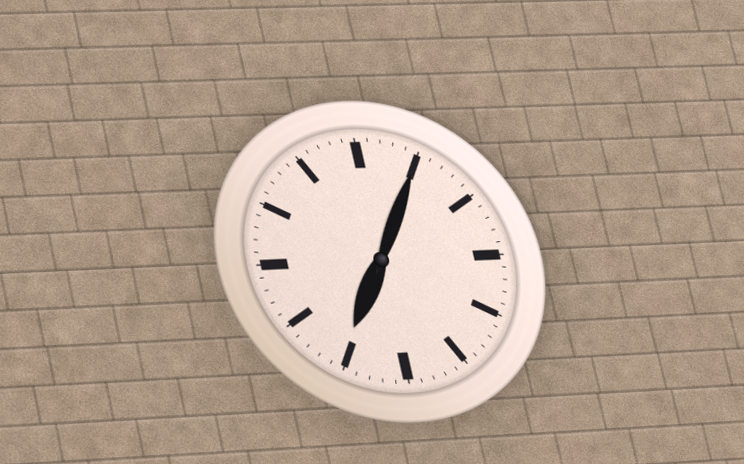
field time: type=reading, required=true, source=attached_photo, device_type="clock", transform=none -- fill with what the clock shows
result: 7:05
